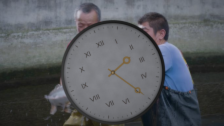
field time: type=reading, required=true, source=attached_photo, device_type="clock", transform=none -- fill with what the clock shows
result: 2:25
